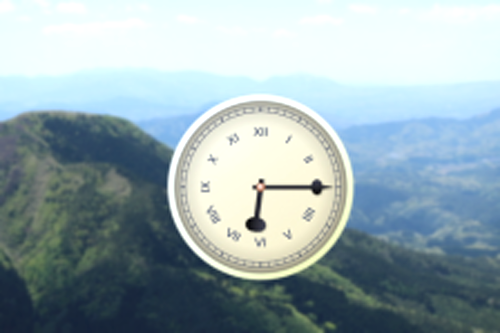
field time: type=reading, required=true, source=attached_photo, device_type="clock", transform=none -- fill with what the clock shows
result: 6:15
